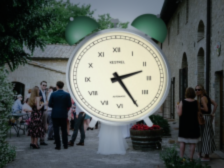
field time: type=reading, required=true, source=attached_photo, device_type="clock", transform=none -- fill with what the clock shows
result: 2:25
